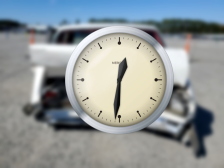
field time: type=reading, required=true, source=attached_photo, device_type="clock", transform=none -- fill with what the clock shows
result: 12:31
